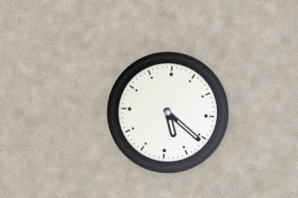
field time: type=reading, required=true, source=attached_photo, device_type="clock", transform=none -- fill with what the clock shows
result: 5:21
